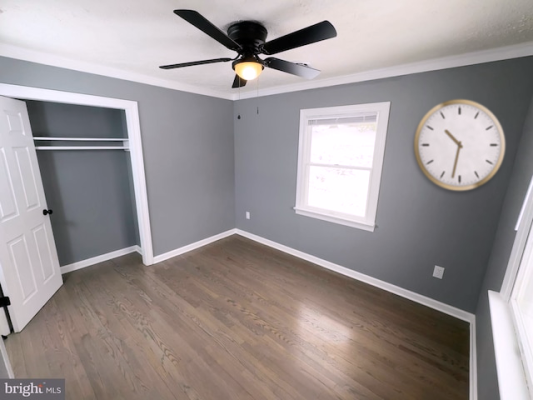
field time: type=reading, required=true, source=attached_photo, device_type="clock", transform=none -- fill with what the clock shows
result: 10:32
